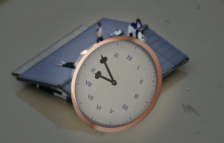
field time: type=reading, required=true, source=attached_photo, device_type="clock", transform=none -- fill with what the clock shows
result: 8:50
